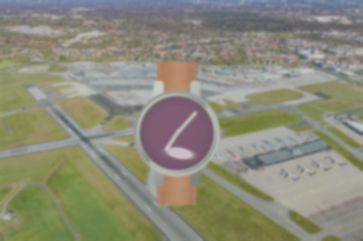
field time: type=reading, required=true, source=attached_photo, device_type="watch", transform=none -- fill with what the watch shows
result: 7:07
